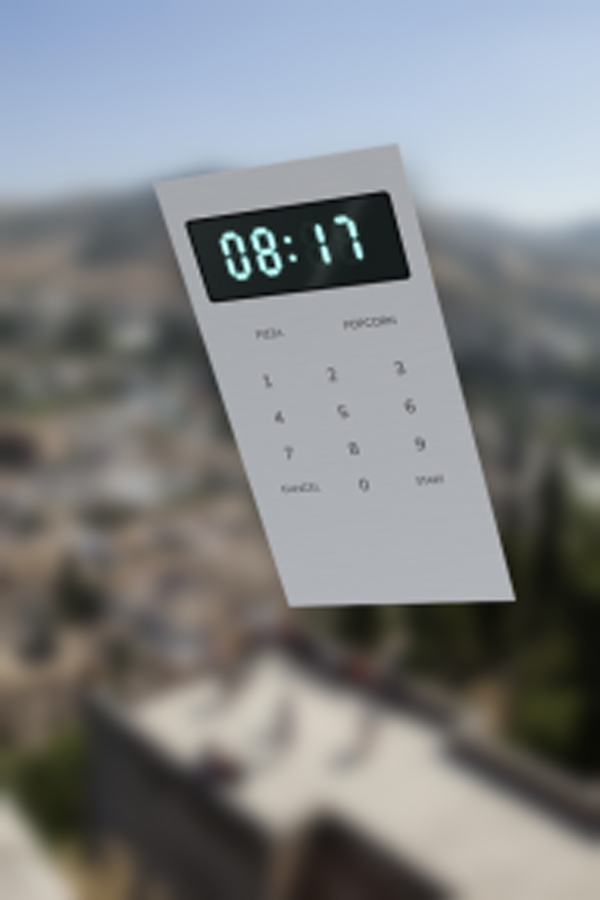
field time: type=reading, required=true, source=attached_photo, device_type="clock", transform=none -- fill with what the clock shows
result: 8:17
